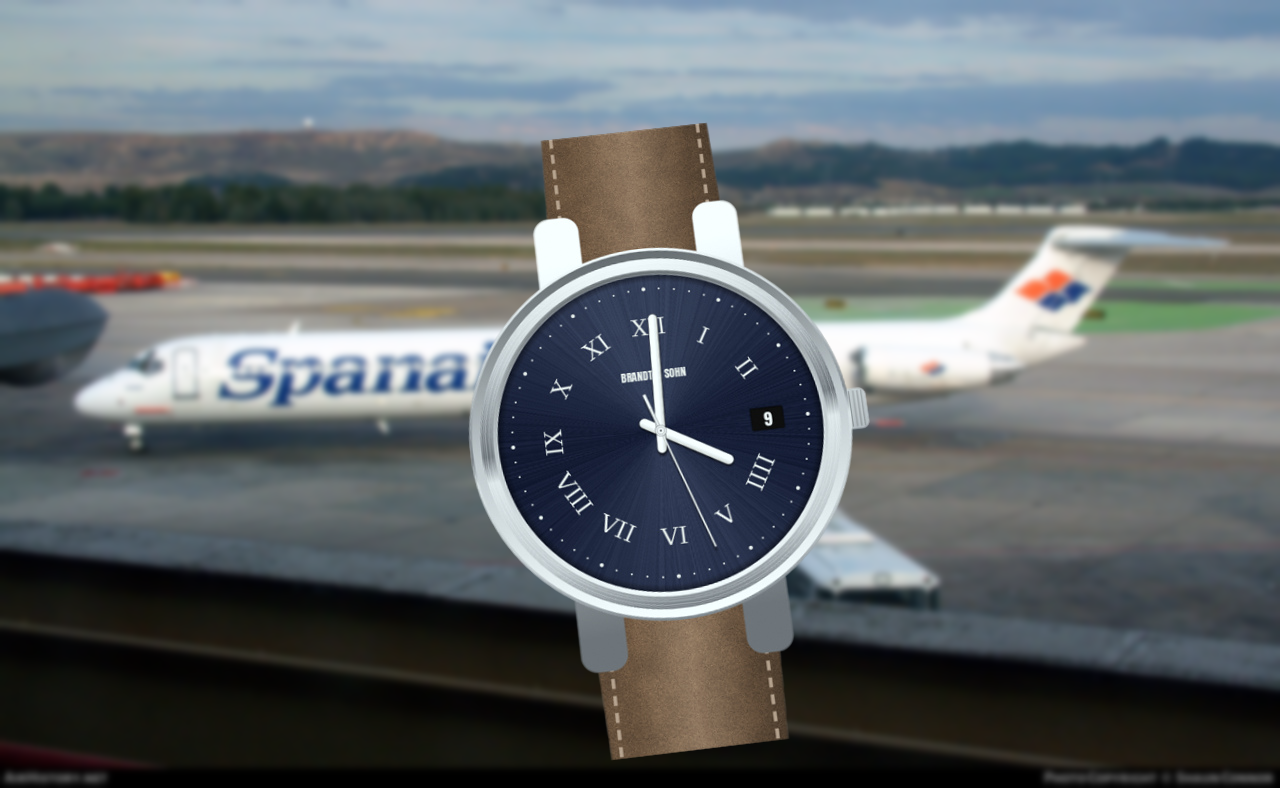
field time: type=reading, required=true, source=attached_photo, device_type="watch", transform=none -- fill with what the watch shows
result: 4:00:27
